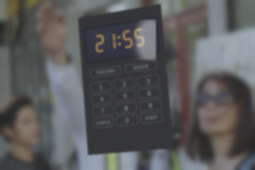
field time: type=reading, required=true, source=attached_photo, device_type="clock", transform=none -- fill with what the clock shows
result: 21:55
